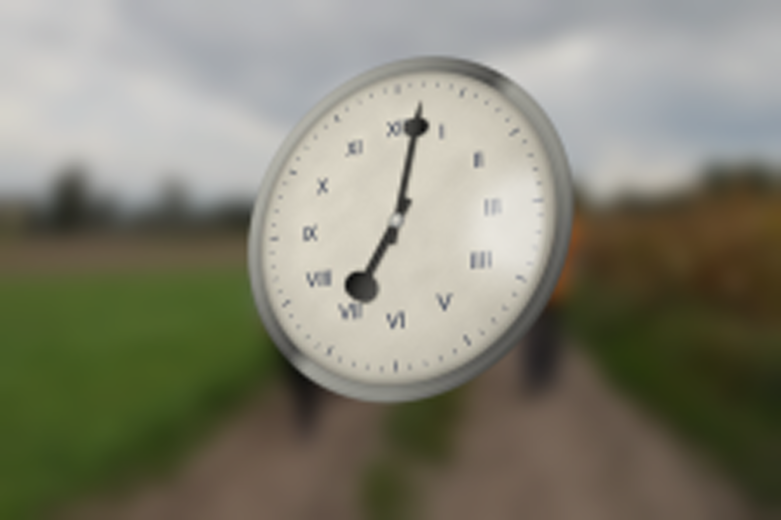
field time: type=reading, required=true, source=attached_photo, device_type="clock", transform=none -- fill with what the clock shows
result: 7:02
